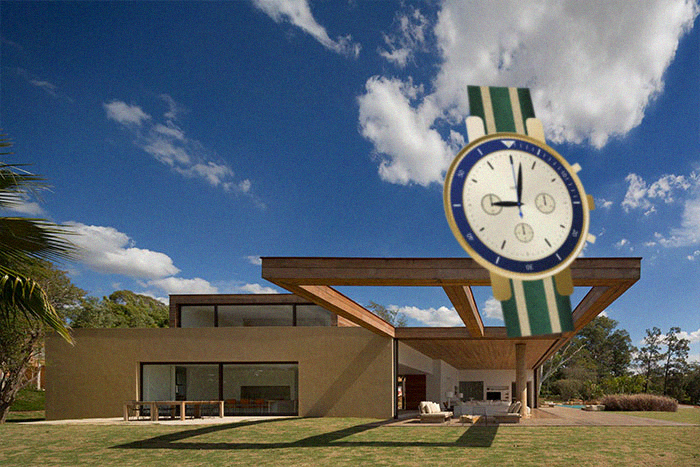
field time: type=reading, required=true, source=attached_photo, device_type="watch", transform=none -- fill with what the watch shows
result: 9:02
